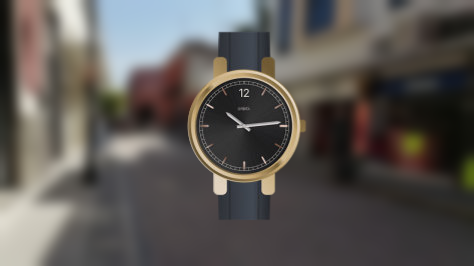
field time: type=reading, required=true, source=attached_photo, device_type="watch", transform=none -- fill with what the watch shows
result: 10:14
